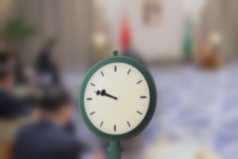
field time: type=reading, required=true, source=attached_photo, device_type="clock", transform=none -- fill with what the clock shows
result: 9:48
